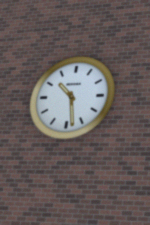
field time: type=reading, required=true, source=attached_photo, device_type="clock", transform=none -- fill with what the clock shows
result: 10:28
